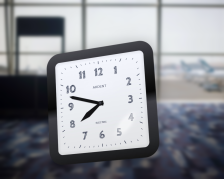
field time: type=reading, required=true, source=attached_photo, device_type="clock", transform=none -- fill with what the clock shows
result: 7:48
